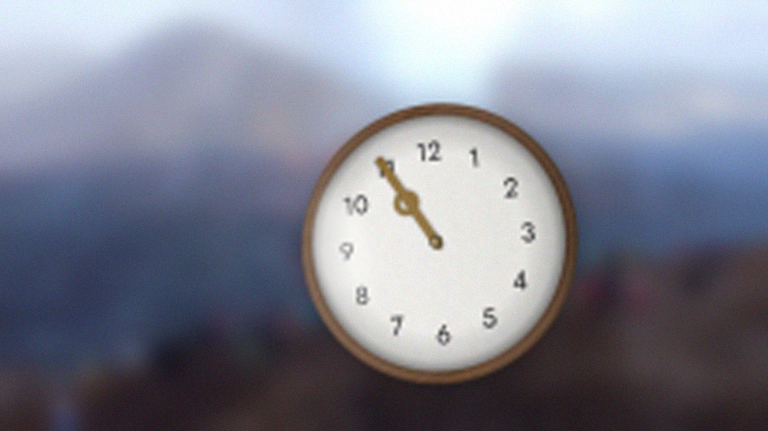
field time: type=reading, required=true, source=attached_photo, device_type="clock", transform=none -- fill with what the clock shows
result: 10:55
